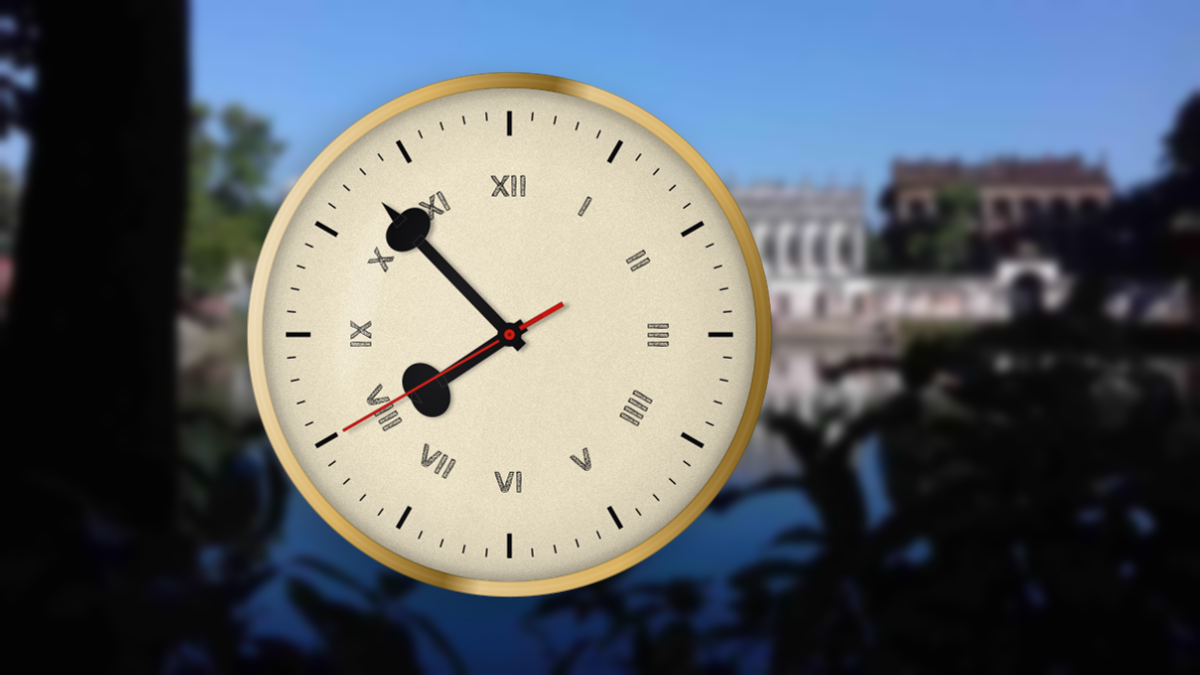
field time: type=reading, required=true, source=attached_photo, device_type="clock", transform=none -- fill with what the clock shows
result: 7:52:40
